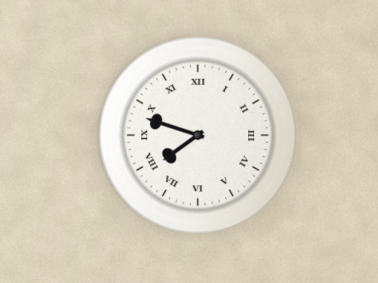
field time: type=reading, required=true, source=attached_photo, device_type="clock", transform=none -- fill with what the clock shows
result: 7:48
